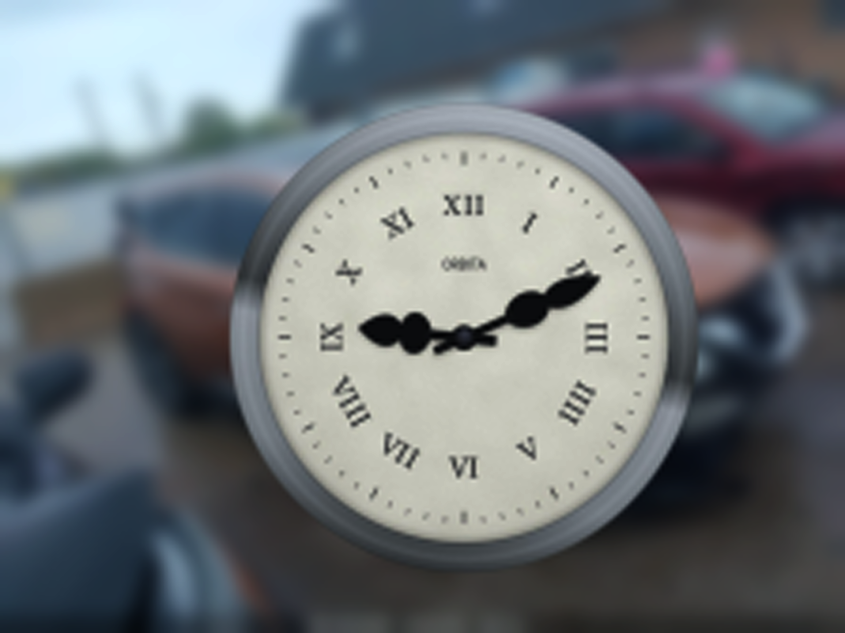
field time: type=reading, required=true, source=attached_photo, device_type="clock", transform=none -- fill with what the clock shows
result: 9:11
